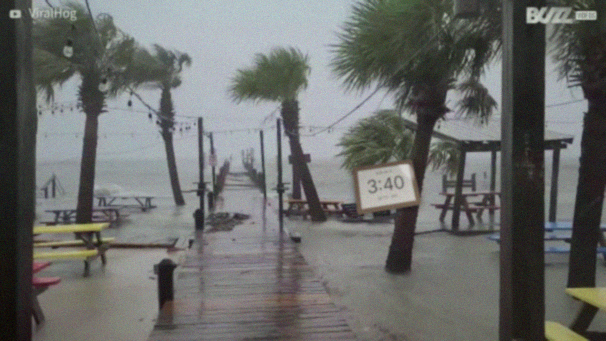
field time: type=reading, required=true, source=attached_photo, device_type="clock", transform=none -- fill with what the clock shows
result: 3:40
